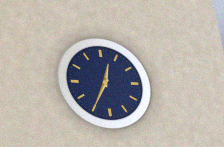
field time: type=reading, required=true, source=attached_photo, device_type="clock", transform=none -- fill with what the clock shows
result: 12:35
